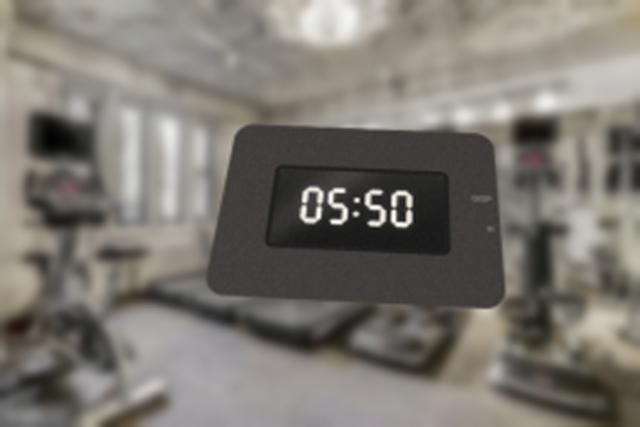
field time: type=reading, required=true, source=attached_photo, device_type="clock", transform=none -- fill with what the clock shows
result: 5:50
